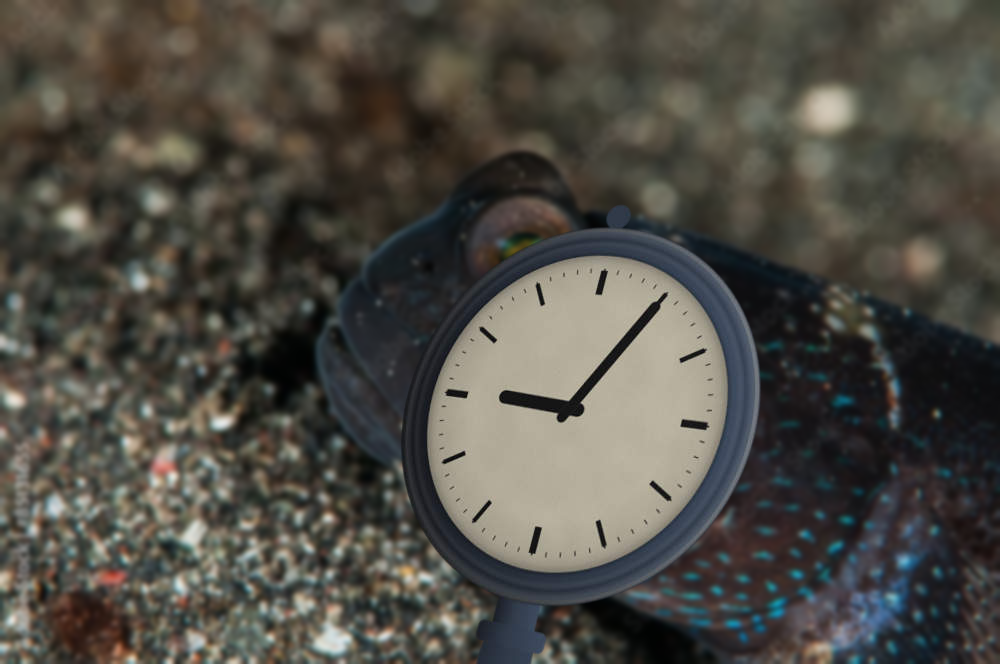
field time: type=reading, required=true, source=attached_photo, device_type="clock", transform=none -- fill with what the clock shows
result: 9:05
